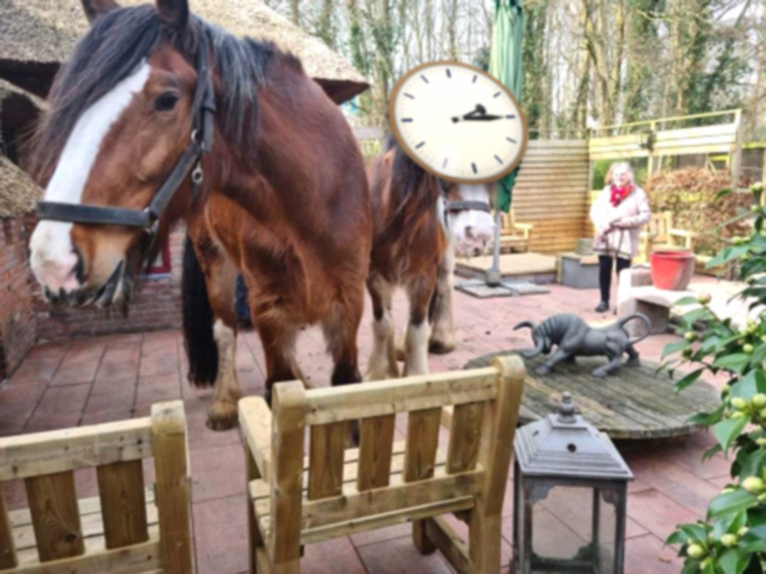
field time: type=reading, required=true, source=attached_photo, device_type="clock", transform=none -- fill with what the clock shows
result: 2:15
